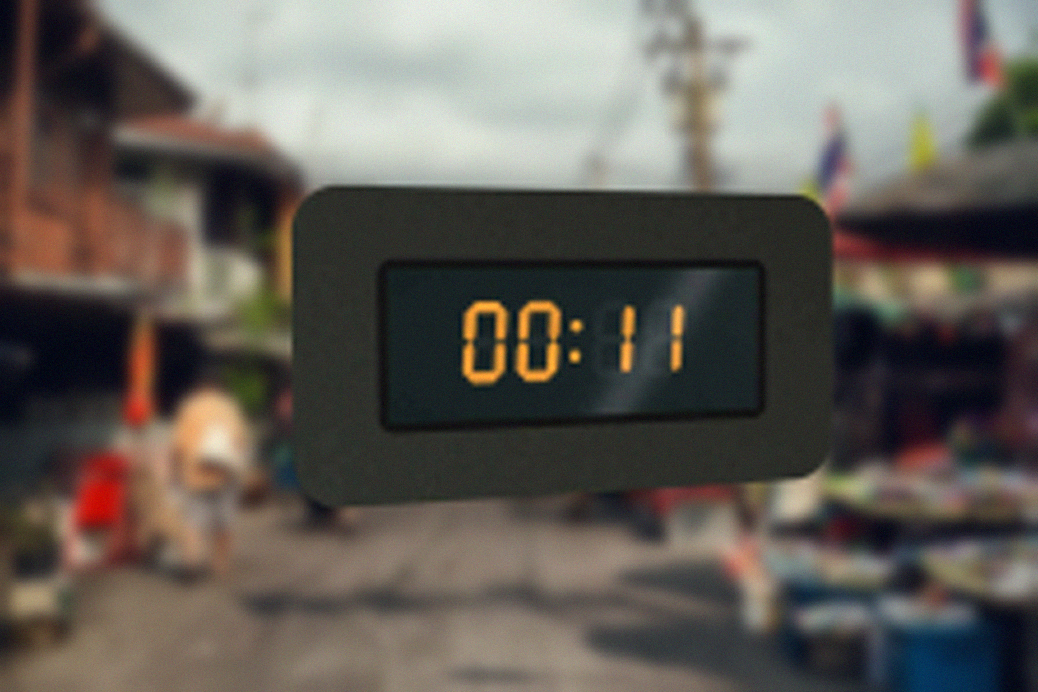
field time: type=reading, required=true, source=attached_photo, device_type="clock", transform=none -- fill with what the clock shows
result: 0:11
